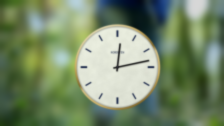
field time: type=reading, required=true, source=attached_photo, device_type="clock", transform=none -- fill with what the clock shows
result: 12:13
